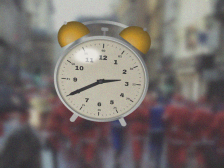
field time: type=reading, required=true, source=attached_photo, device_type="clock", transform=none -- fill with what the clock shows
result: 2:40
